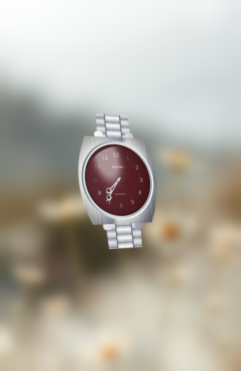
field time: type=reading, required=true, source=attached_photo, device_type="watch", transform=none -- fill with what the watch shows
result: 7:36
